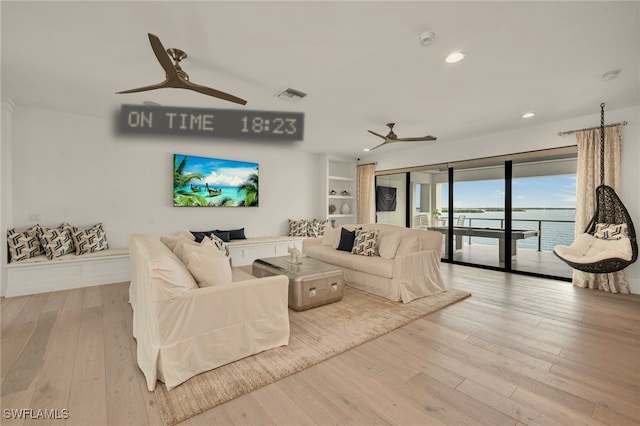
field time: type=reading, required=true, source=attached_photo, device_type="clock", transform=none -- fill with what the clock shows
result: 18:23
